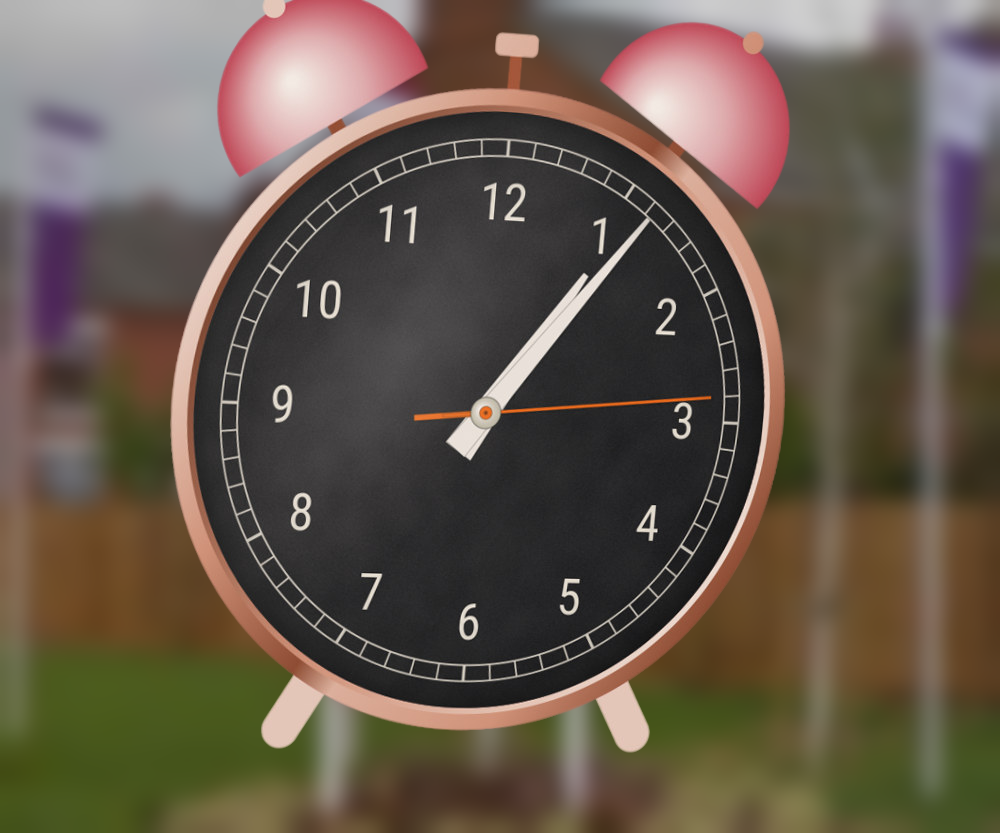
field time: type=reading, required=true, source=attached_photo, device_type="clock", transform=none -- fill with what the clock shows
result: 1:06:14
